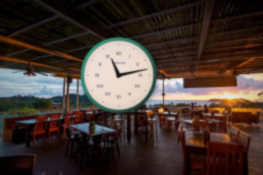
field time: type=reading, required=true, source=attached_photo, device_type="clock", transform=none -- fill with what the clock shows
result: 11:13
